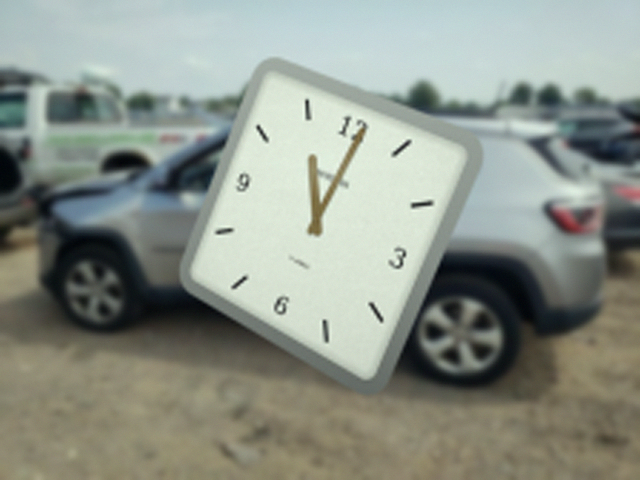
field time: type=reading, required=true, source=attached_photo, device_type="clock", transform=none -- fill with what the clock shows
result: 11:01
